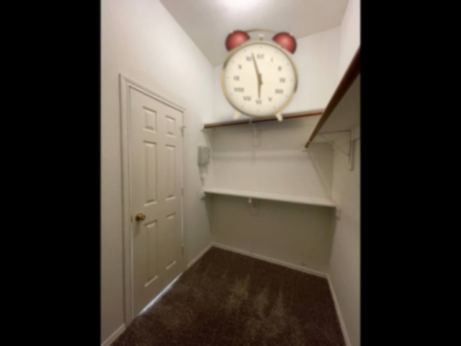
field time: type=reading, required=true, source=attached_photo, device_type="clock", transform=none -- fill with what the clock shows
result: 5:57
